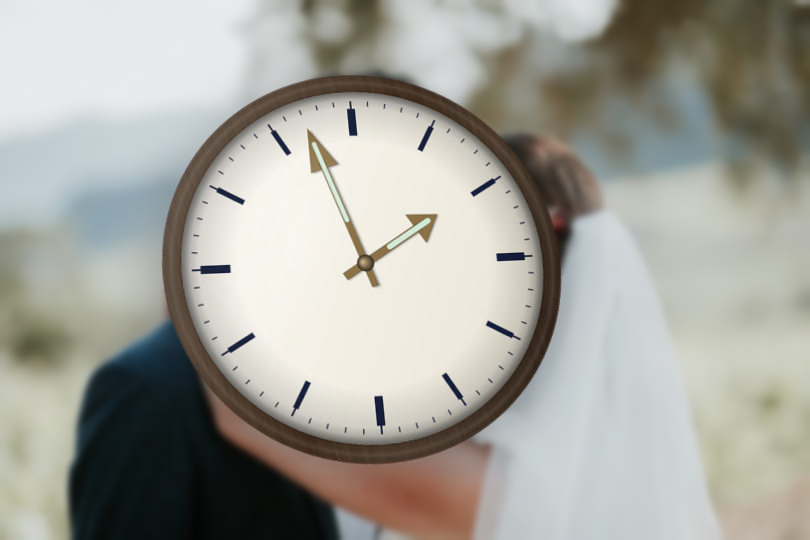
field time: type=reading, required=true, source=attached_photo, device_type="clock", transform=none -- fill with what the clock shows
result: 1:57
